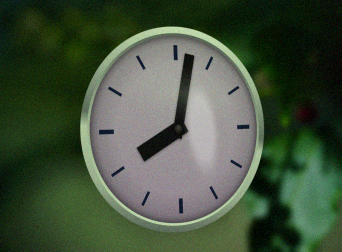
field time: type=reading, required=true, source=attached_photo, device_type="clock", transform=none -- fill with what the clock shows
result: 8:02
